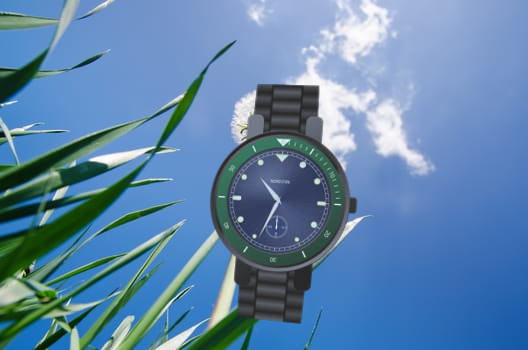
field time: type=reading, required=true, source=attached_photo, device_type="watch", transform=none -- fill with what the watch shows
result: 10:34
